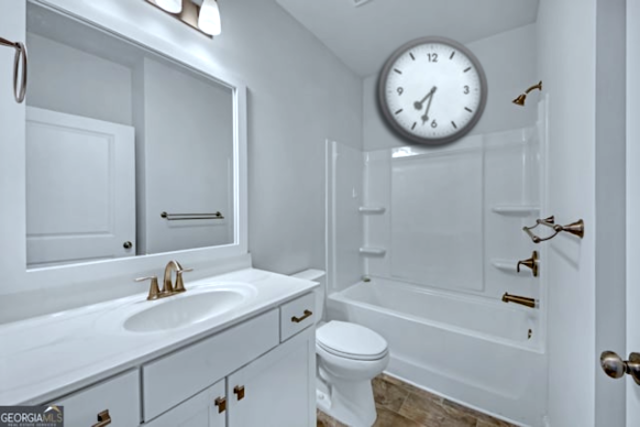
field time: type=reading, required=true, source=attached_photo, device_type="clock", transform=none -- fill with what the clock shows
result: 7:33
